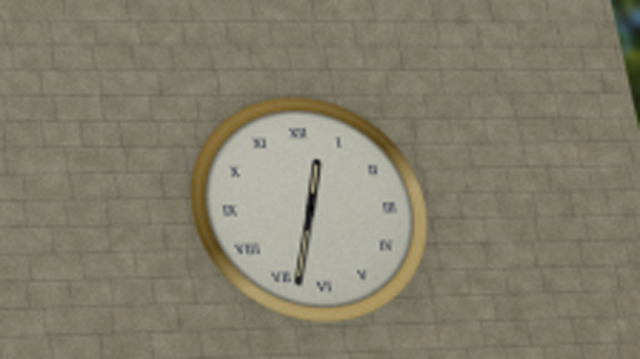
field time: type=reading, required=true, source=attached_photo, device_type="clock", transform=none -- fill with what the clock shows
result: 12:33
